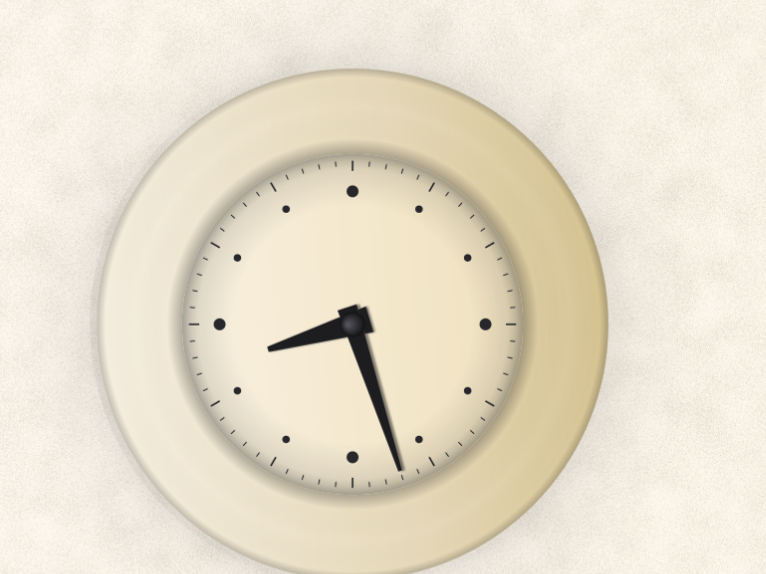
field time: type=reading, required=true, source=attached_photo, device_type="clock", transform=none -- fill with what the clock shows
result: 8:27
